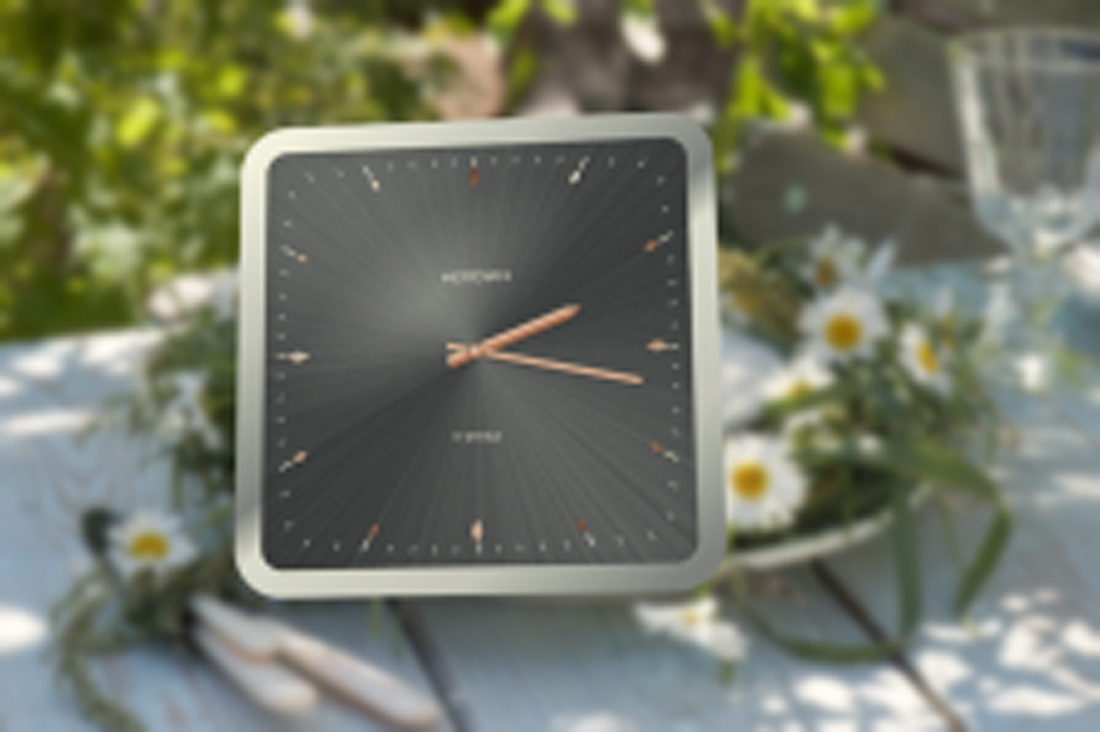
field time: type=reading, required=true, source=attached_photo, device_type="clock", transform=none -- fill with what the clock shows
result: 2:17
